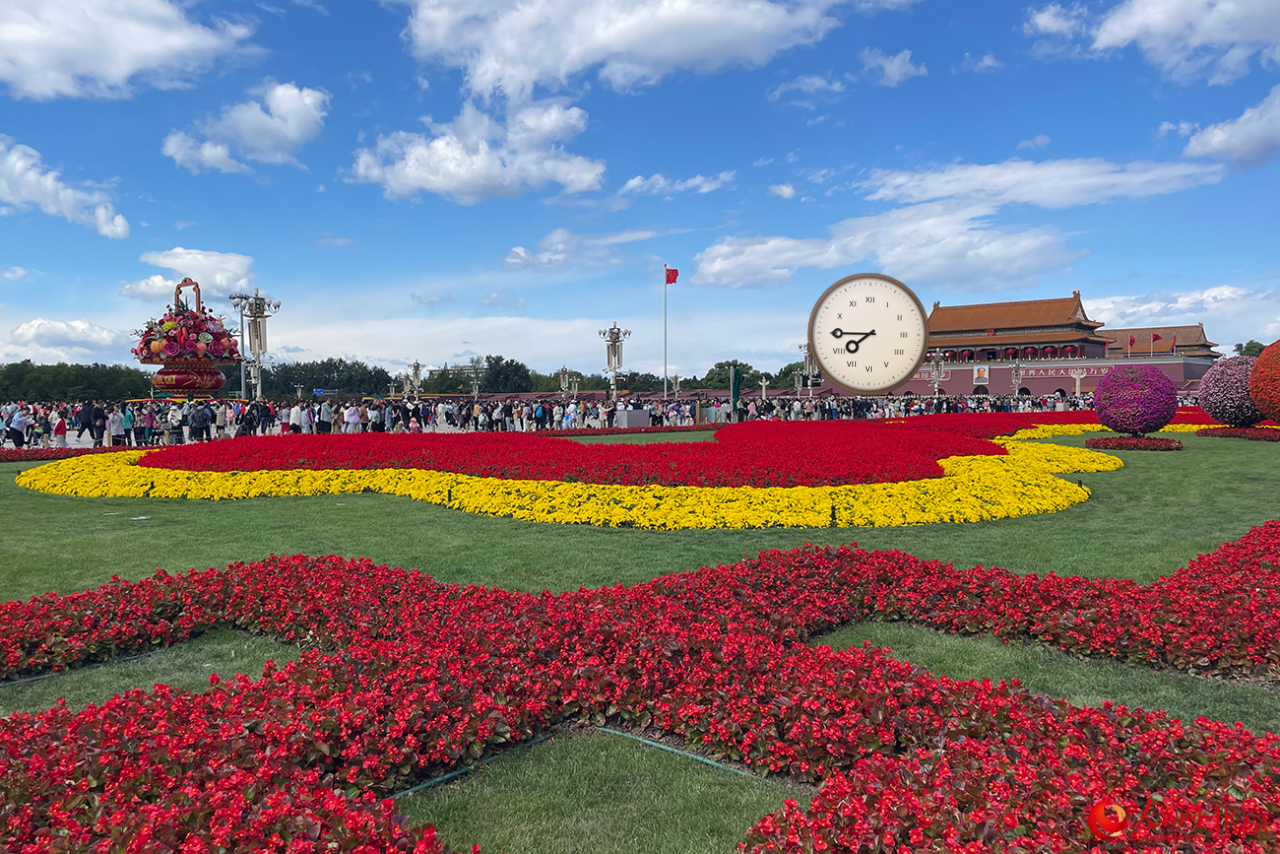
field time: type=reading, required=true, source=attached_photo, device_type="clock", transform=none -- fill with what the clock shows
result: 7:45
